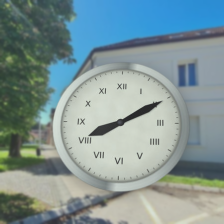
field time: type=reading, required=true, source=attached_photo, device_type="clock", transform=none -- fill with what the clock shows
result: 8:10
